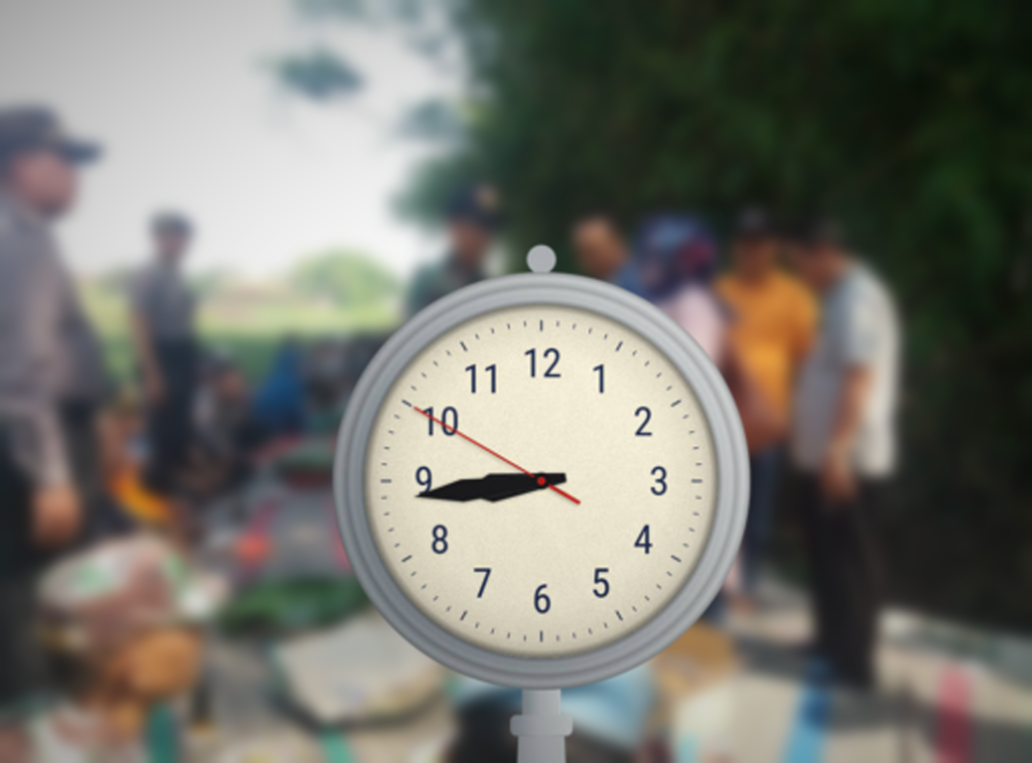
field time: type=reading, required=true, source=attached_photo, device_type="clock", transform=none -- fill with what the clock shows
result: 8:43:50
